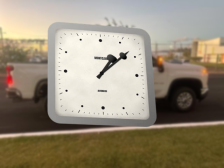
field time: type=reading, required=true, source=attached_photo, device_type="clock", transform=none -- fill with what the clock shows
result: 1:08
